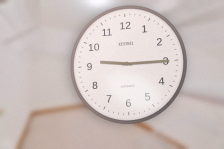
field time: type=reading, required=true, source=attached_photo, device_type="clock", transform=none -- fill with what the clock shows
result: 9:15
